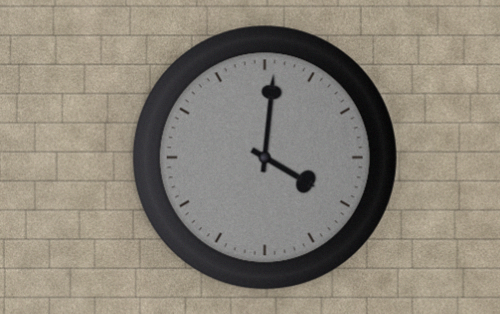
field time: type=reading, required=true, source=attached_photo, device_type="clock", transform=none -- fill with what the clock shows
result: 4:01
